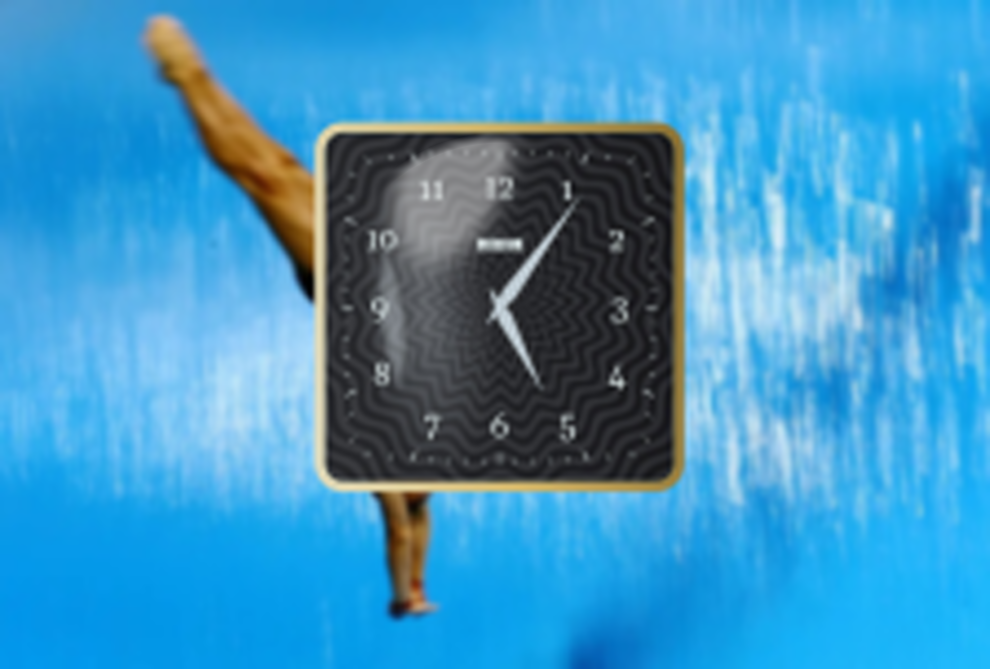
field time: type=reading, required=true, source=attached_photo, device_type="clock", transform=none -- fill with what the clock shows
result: 5:06
